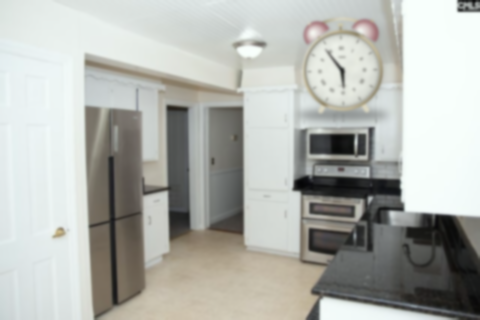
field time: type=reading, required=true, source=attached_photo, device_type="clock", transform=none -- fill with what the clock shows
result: 5:54
